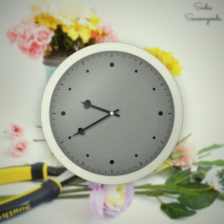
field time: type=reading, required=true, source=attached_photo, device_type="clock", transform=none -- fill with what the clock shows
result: 9:40
